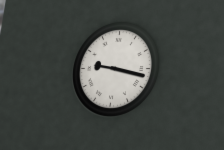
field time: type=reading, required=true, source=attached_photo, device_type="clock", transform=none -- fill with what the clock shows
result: 9:17
